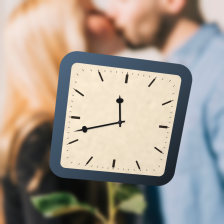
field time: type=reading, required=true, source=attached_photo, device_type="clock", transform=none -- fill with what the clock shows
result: 11:42
